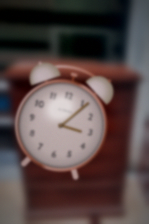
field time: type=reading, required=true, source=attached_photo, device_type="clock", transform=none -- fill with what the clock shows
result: 3:06
